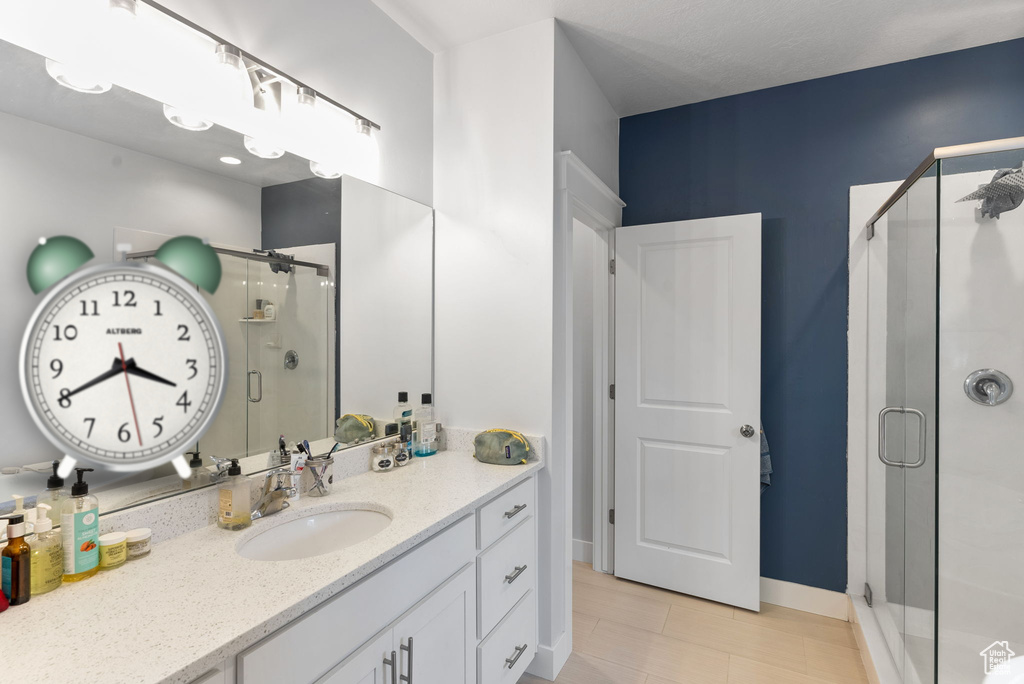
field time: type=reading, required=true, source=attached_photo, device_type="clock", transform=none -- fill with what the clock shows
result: 3:40:28
